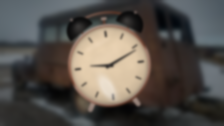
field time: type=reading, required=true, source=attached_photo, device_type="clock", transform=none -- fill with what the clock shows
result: 9:11
